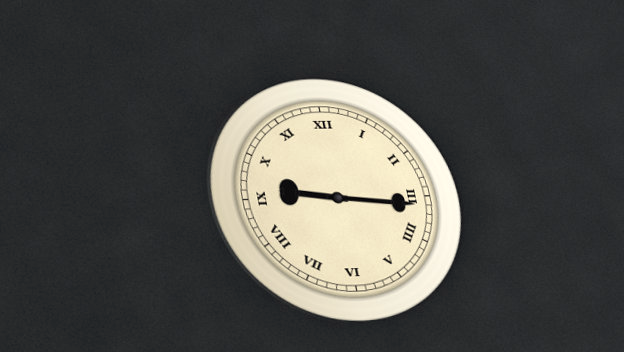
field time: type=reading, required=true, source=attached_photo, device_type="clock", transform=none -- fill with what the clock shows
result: 9:16
